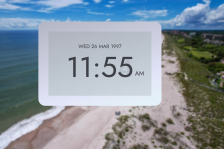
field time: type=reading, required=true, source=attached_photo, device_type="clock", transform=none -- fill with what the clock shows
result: 11:55
